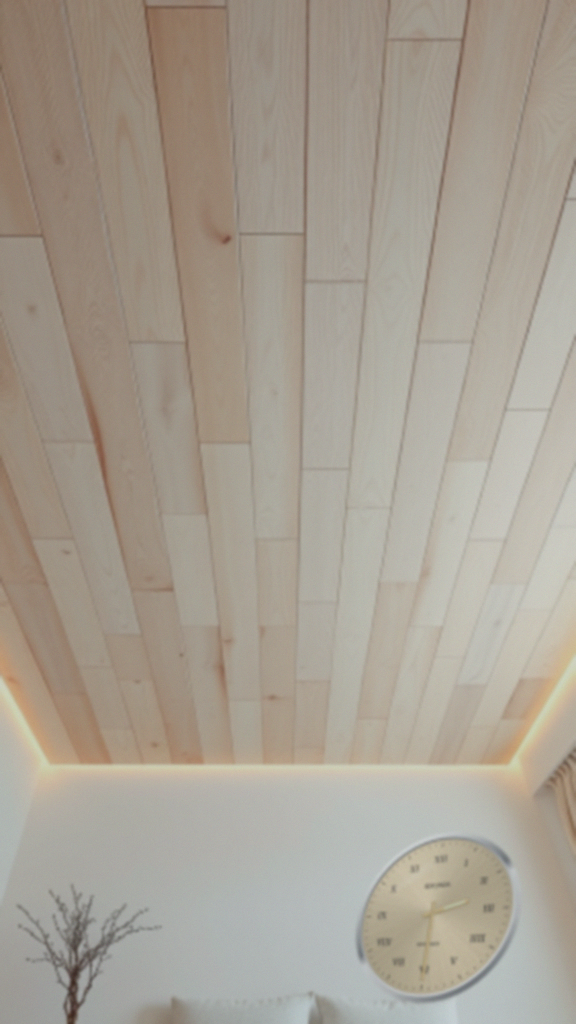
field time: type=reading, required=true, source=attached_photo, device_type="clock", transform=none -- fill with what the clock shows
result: 2:30
